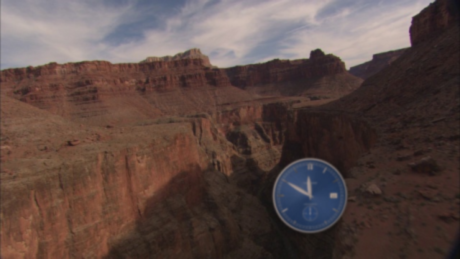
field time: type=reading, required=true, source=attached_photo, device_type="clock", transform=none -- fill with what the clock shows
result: 11:50
